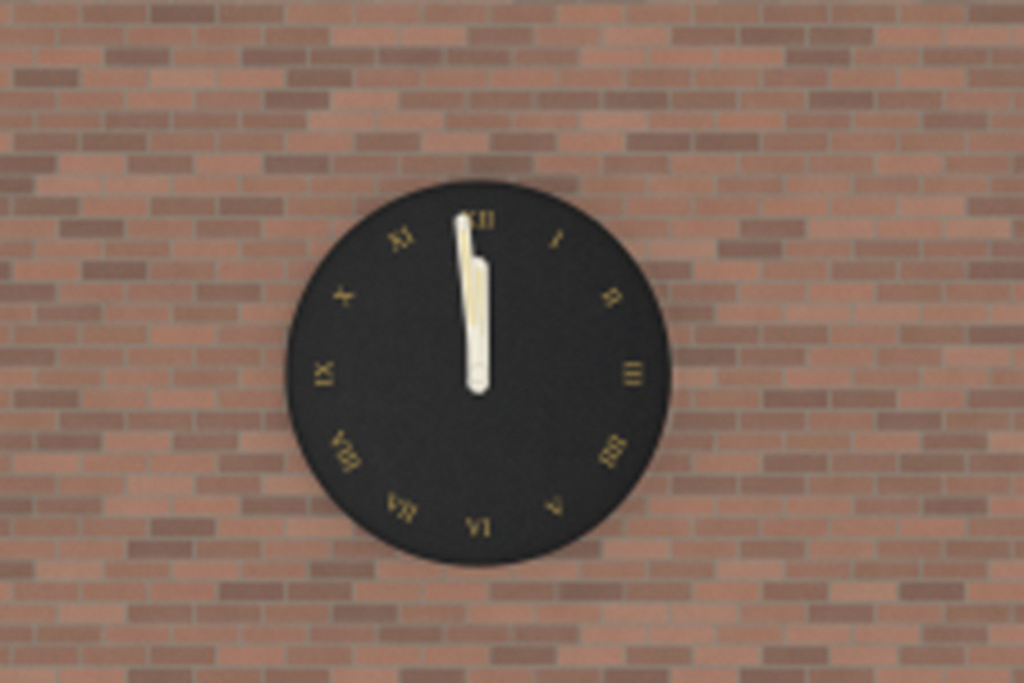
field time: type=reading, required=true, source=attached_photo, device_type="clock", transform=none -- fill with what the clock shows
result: 11:59
